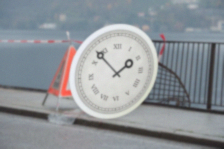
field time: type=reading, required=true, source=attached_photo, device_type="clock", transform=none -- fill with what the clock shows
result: 1:53
